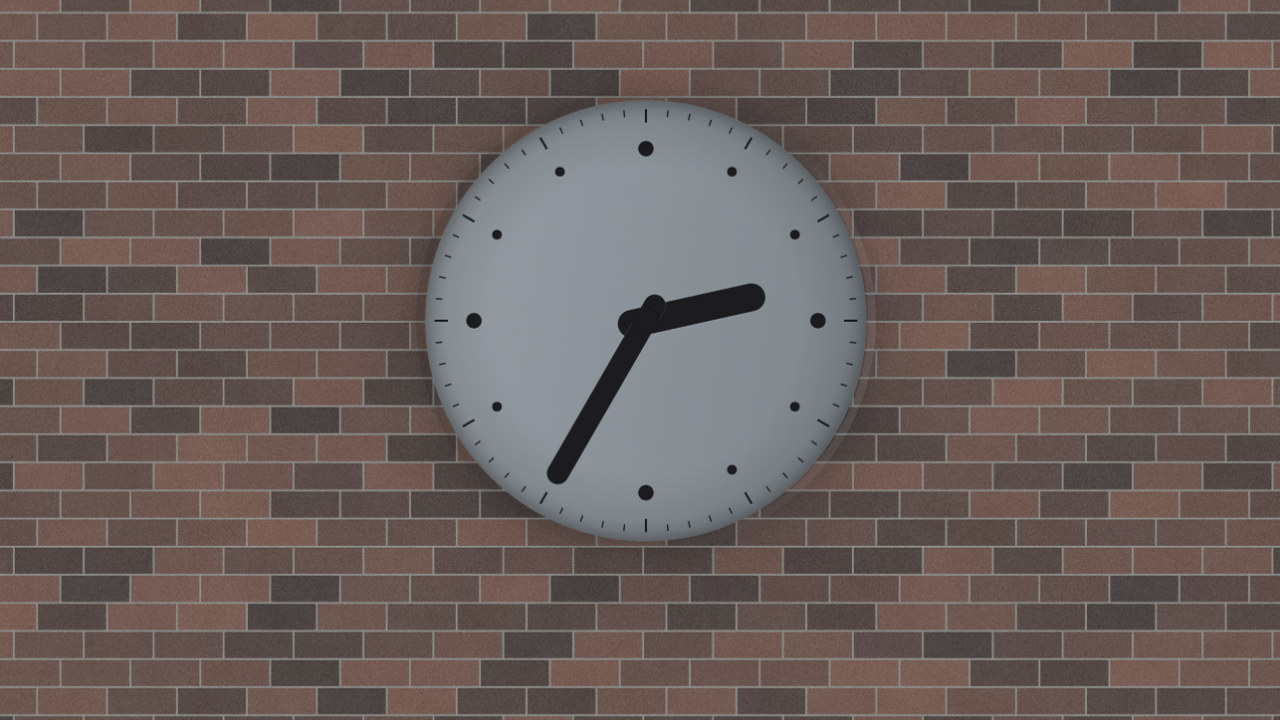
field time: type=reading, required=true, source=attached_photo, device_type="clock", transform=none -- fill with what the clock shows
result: 2:35
